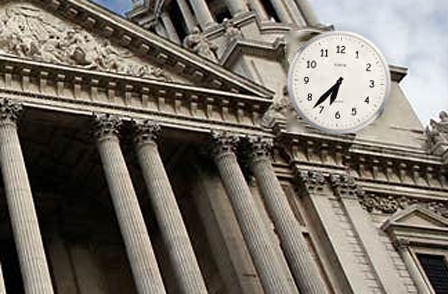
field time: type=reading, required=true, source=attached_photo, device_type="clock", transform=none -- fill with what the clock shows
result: 6:37
